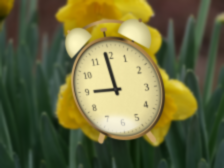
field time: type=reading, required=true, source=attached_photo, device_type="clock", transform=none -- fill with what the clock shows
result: 8:59
